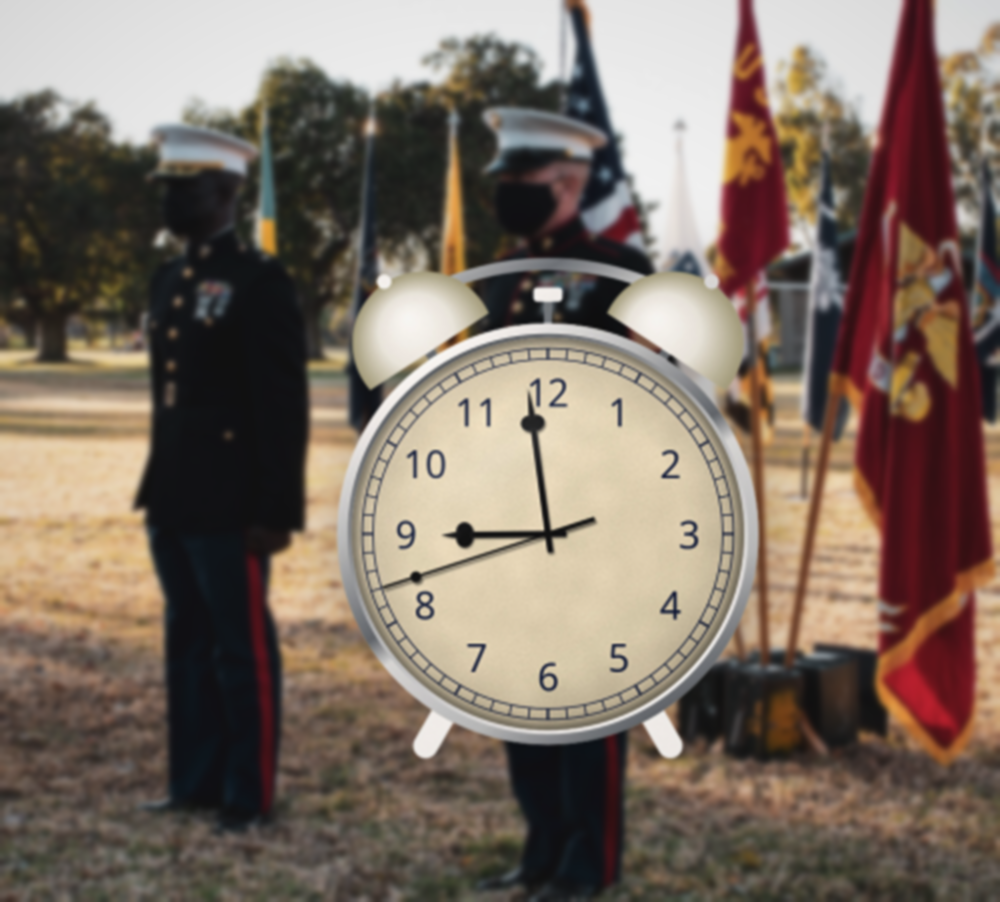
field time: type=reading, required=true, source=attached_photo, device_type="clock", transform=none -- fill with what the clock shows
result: 8:58:42
